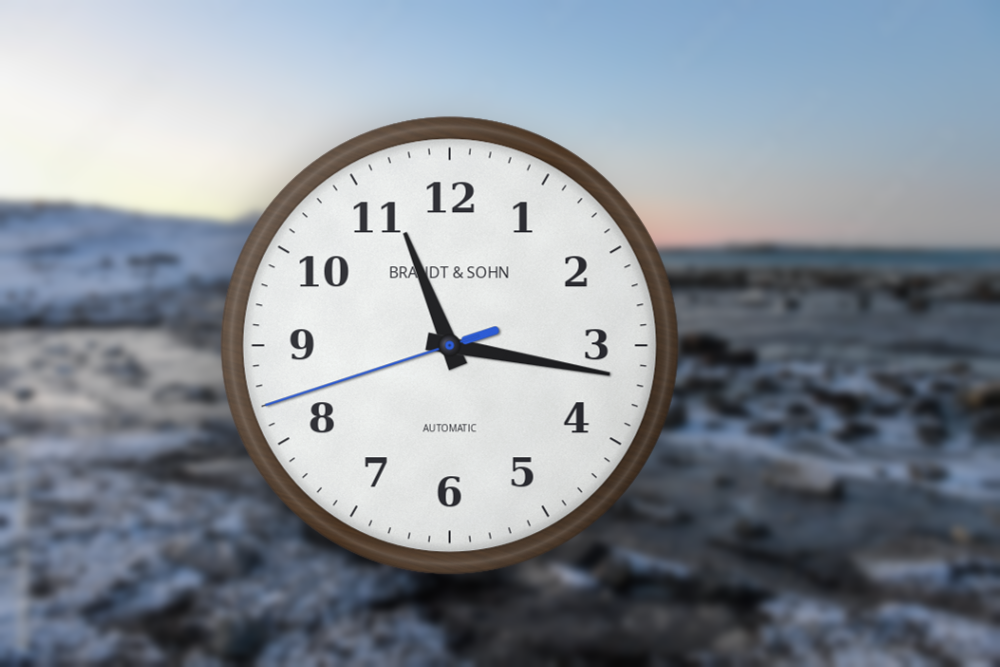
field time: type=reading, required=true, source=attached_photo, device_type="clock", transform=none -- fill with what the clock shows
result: 11:16:42
